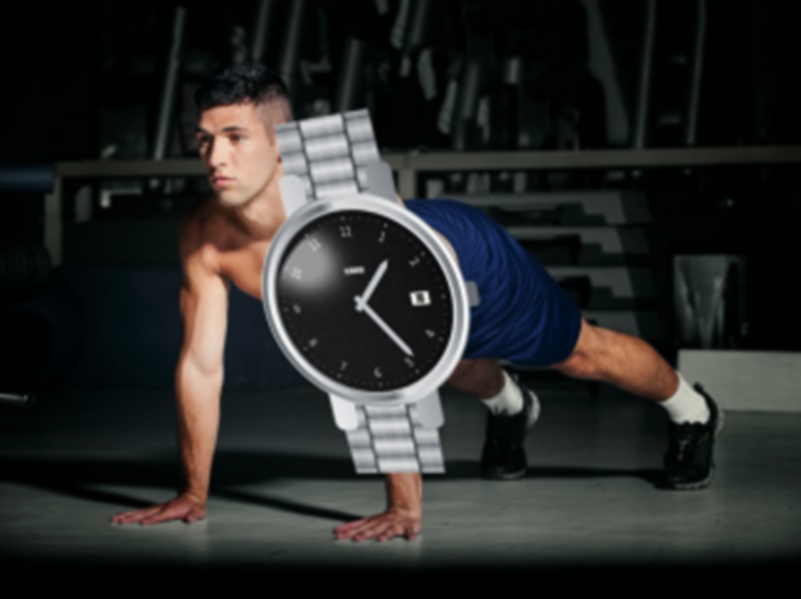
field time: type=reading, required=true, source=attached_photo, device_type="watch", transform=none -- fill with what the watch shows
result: 1:24
